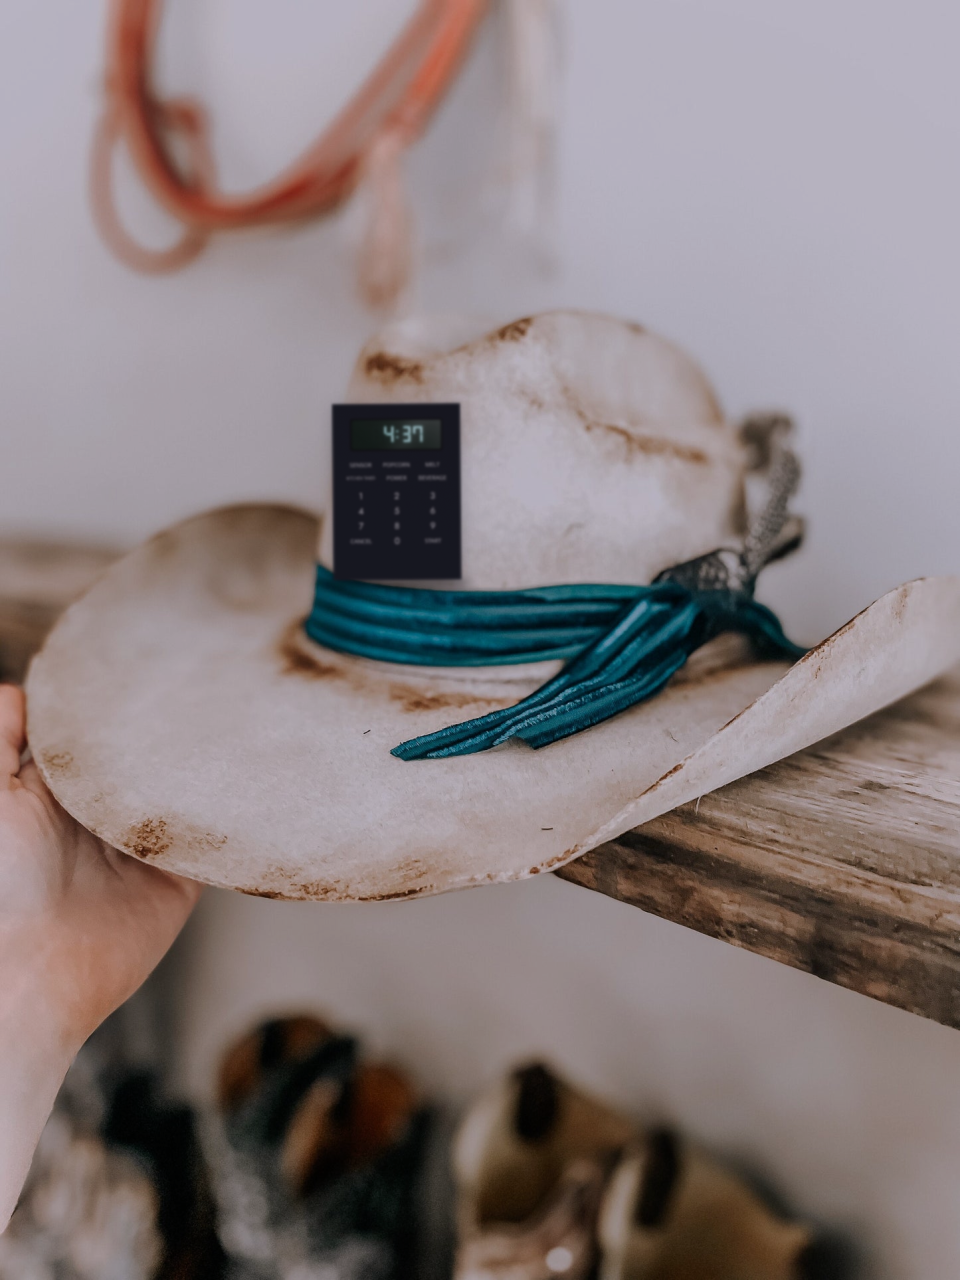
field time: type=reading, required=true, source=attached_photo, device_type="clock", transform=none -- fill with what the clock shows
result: 4:37
